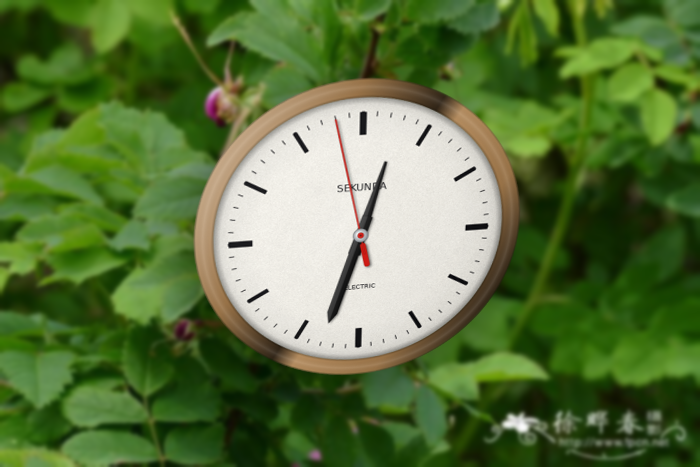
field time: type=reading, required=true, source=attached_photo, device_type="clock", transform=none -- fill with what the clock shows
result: 12:32:58
